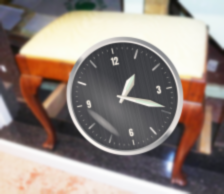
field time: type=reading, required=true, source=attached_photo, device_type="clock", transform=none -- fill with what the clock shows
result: 1:19
